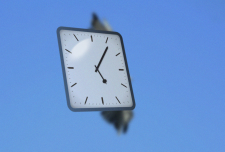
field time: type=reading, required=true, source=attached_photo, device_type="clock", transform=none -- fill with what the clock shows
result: 5:06
